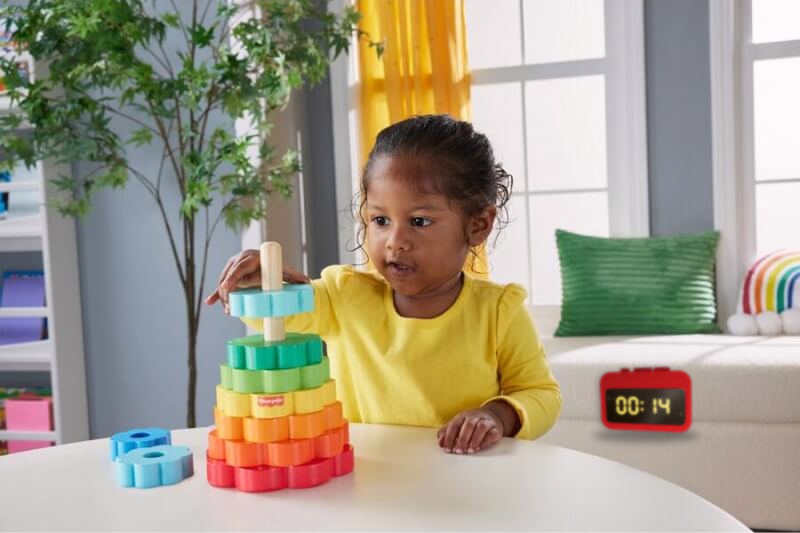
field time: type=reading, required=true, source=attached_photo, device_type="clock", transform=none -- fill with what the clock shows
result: 0:14
